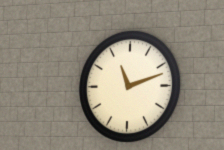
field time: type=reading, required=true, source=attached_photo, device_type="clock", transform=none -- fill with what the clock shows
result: 11:12
